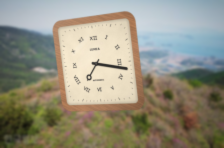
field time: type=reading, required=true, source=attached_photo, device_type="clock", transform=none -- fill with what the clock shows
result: 7:17
